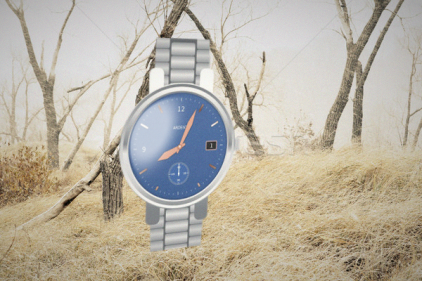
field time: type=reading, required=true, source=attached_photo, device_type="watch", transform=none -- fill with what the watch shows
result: 8:04
